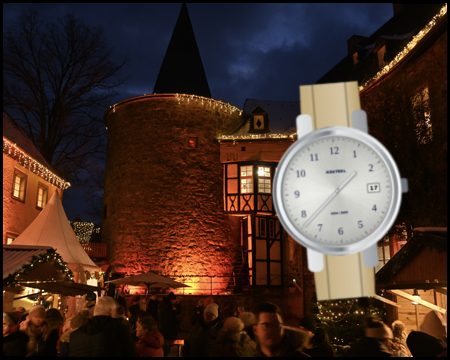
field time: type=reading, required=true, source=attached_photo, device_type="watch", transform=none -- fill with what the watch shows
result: 1:38
